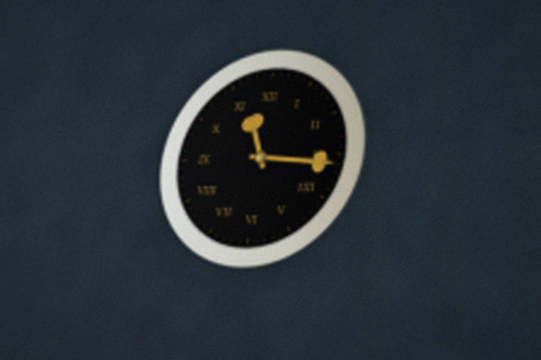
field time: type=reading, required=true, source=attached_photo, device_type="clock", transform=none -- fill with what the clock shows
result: 11:16
